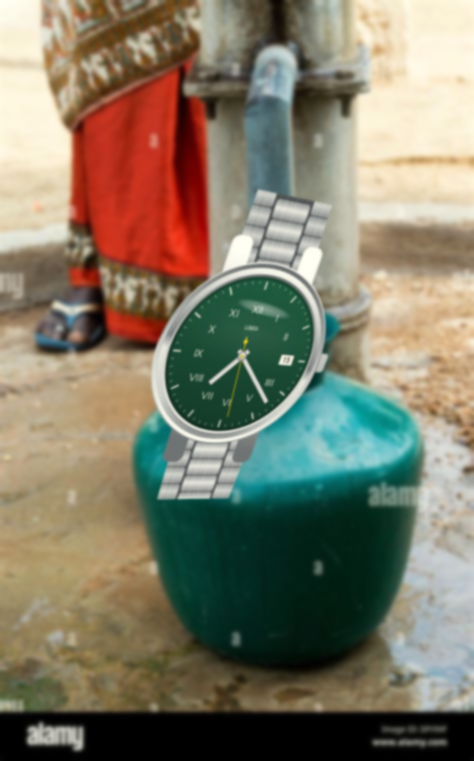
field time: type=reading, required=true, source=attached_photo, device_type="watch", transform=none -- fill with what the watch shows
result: 7:22:29
